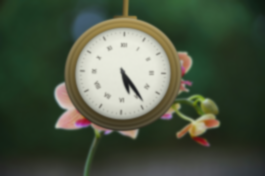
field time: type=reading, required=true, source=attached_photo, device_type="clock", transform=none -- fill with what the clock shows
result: 5:24
